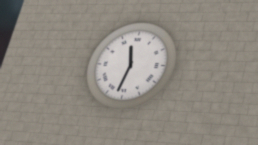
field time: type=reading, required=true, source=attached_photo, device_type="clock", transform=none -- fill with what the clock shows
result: 11:32
